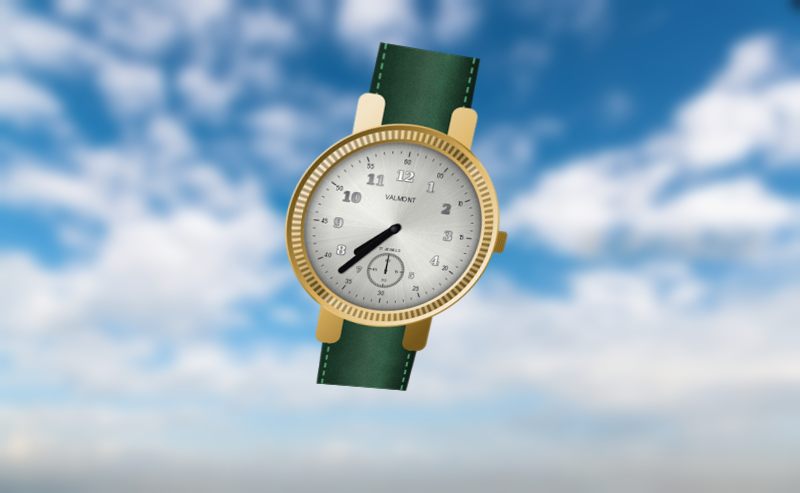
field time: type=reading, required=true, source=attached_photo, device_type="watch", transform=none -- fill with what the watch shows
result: 7:37
